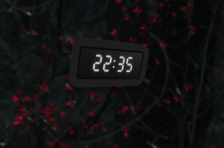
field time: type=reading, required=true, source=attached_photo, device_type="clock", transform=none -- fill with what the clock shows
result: 22:35
